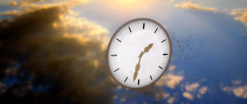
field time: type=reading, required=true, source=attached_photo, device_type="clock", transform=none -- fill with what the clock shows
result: 1:32
